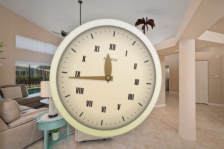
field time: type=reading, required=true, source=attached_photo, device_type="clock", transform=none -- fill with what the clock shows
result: 11:44
